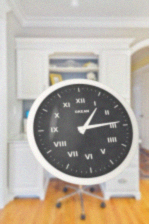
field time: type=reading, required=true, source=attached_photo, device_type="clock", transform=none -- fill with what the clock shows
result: 1:14
